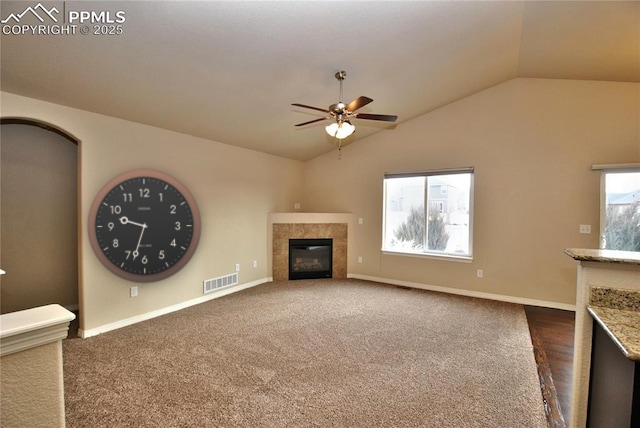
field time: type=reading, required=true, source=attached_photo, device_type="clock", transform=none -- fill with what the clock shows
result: 9:33
